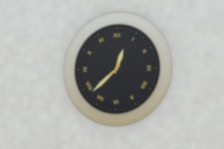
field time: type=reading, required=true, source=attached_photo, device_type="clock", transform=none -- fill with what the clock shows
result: 12:38
